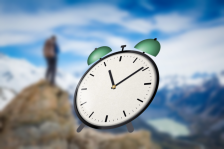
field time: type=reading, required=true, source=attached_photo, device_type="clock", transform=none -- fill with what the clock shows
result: 11:09
